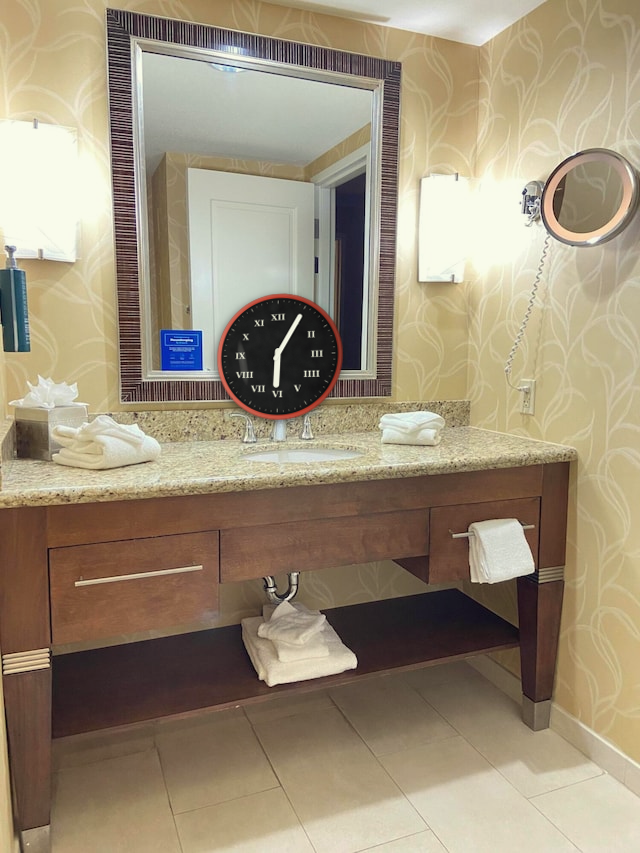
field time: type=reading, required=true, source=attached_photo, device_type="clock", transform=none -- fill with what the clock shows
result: 6:05
